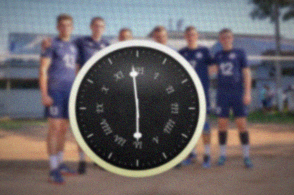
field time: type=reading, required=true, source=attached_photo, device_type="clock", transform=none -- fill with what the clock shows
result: 5:59
